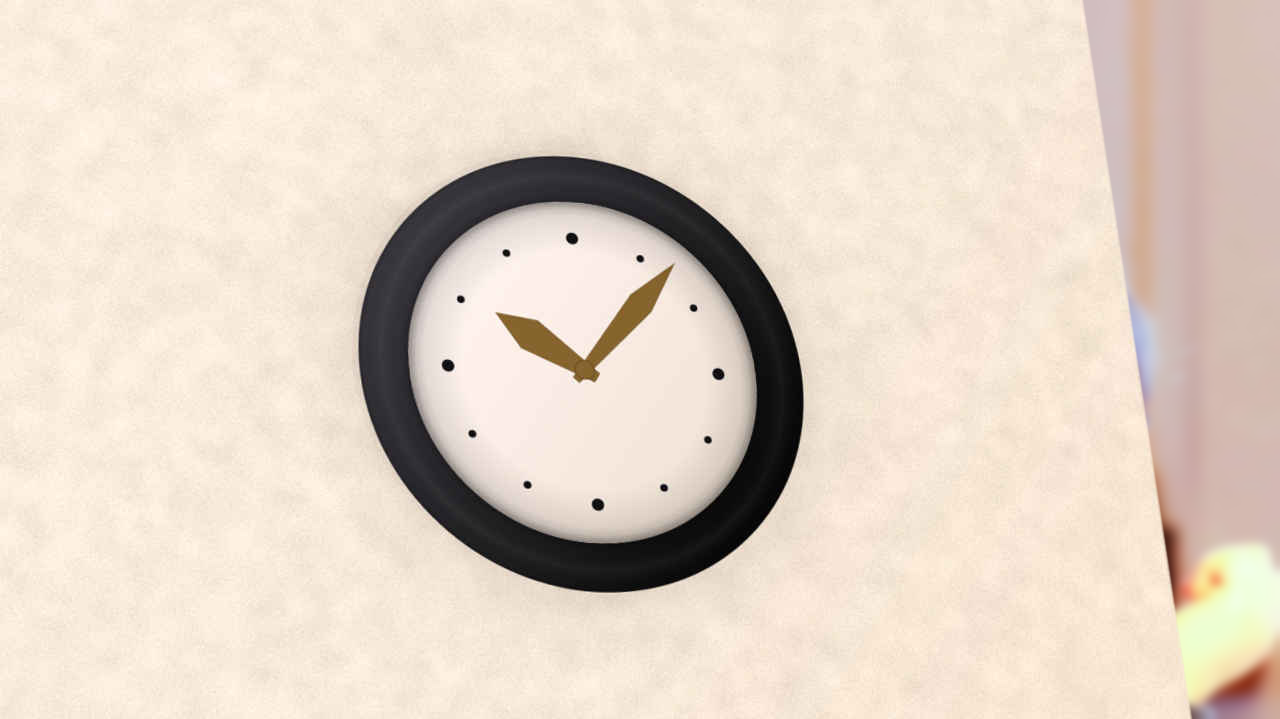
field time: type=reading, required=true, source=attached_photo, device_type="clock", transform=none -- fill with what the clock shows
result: 10:07
